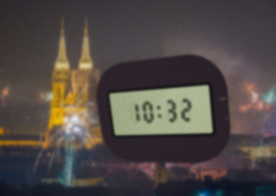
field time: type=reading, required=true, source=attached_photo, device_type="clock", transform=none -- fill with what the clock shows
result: 10:32
